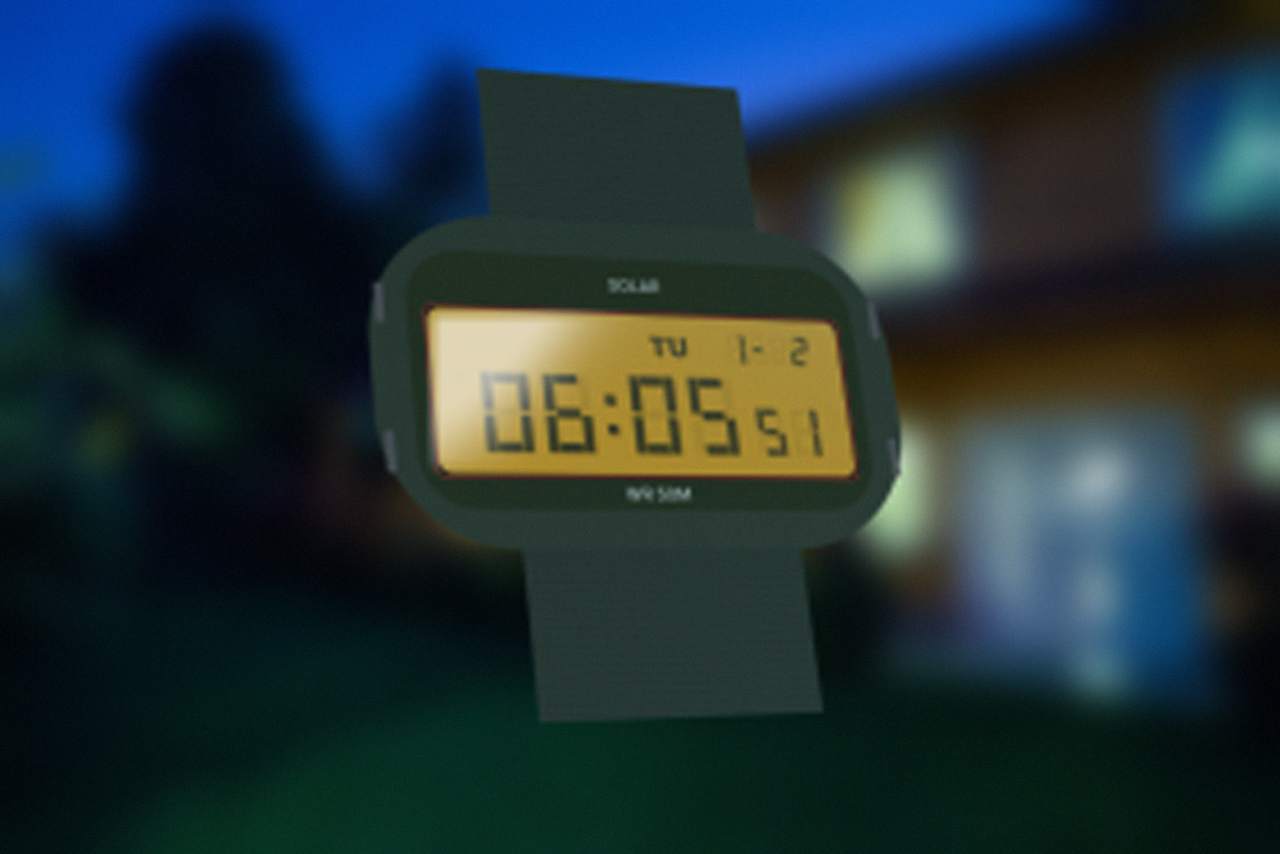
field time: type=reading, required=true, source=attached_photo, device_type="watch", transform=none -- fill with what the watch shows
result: 6:05:51
